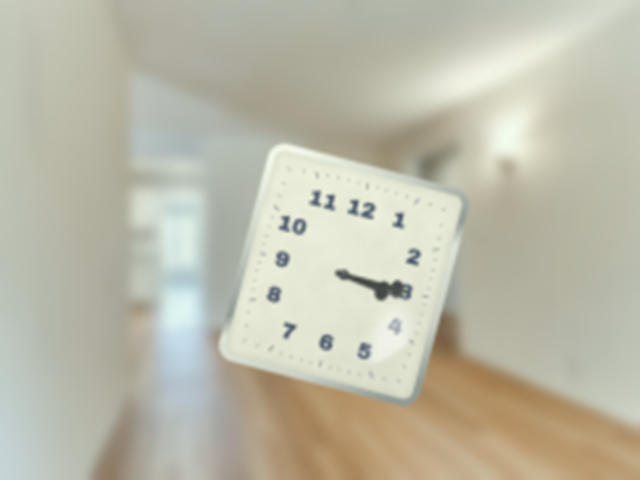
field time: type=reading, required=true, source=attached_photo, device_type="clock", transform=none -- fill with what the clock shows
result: 3:15
